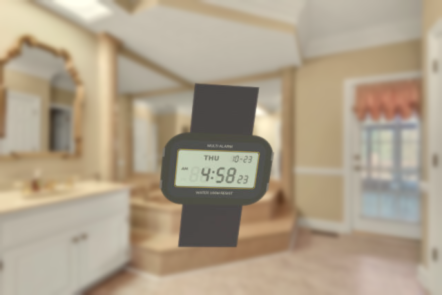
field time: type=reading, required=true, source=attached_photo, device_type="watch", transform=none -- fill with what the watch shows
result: 4:58
